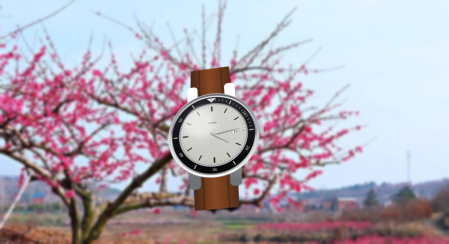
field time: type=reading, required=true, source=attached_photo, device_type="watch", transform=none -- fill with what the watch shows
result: 4:14
